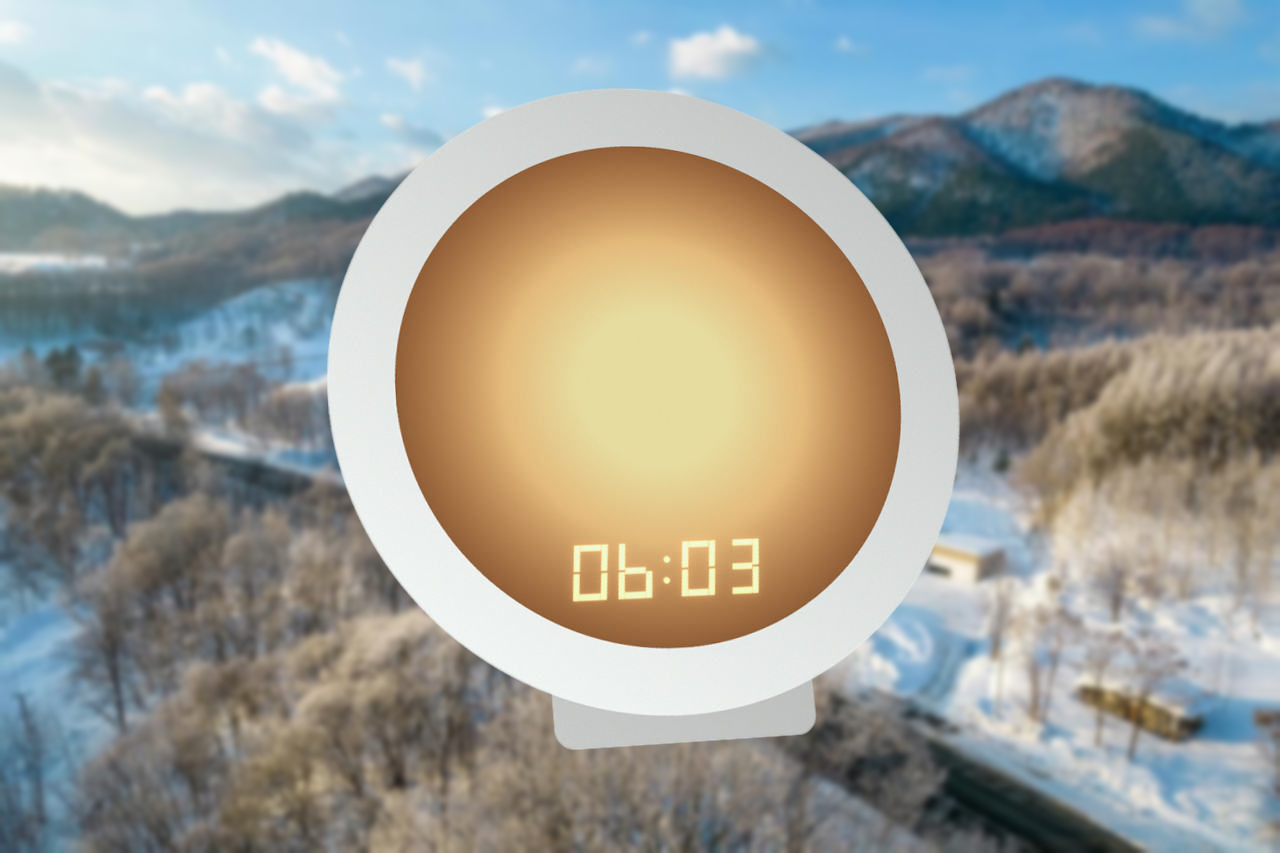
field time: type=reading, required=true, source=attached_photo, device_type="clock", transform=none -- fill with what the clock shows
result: 6:03
